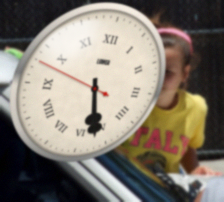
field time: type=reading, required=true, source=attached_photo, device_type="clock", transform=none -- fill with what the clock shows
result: 5:26:48
